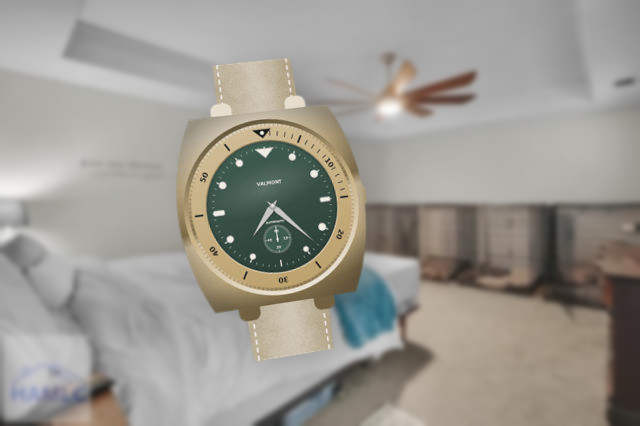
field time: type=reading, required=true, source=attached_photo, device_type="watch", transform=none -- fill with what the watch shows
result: 7:23
